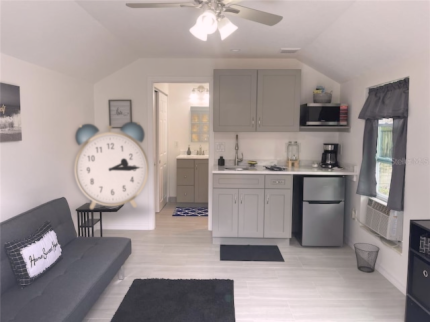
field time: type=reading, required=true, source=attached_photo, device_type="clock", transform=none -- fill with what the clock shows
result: 2:15
